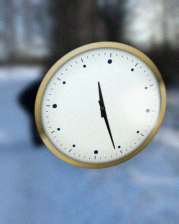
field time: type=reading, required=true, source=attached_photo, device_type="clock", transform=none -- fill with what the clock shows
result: 11:26
